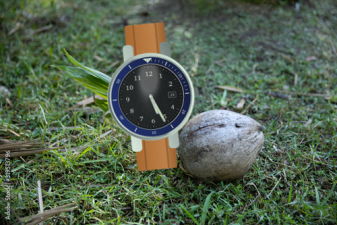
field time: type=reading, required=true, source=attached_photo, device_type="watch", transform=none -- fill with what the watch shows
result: 5:26
